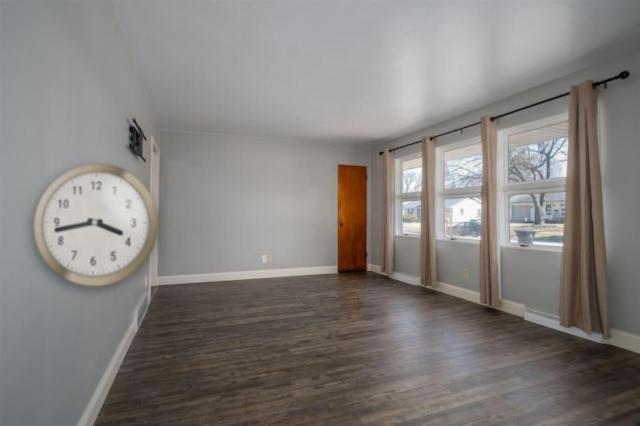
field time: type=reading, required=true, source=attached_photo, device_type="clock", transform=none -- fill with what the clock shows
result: 3:43
